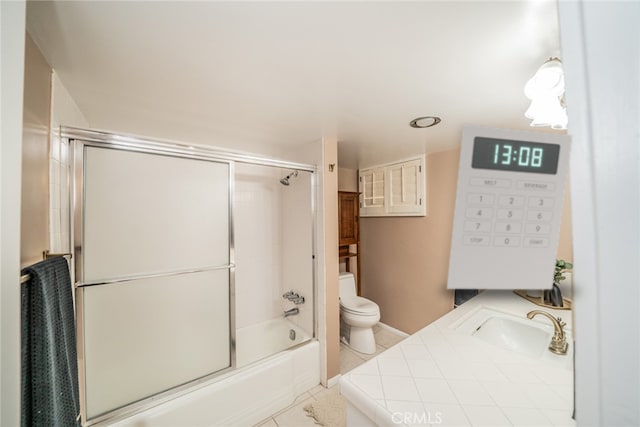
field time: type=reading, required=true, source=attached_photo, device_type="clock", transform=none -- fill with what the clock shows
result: 13:08
